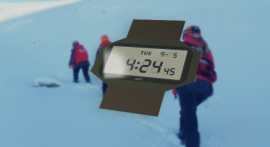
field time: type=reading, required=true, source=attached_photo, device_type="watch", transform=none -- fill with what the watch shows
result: 4:24:45
